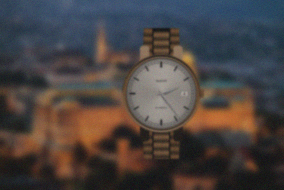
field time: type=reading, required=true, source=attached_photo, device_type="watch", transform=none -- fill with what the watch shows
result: 2:24
